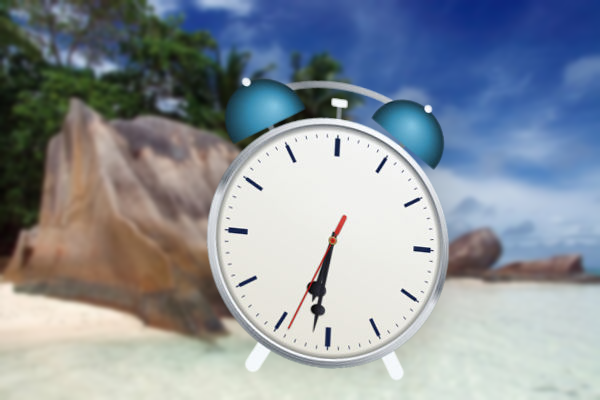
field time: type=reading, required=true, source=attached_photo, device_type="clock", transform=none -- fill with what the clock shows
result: 6:31:34
